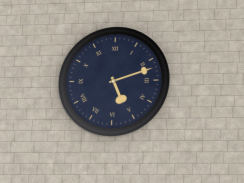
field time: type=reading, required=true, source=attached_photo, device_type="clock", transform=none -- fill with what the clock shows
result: 5:12
